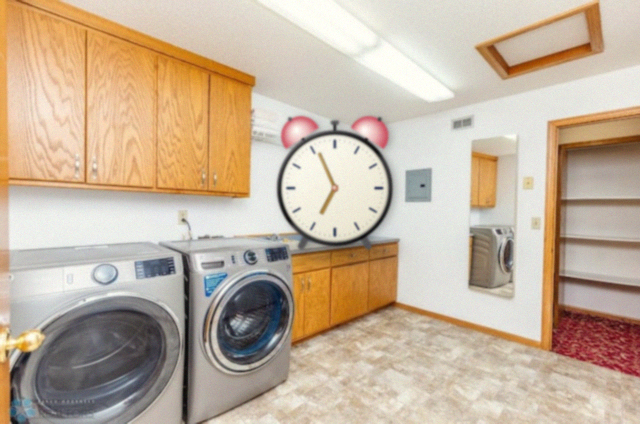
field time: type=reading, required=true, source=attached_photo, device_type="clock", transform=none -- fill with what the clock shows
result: 6:56
